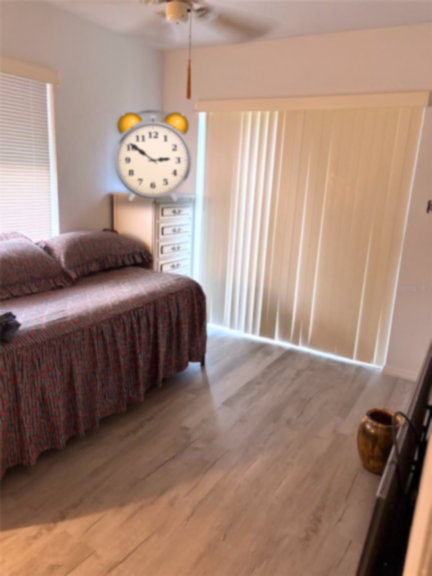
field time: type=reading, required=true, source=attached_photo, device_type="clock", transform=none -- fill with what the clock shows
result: 2:51
